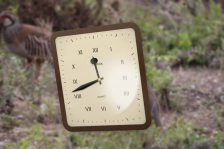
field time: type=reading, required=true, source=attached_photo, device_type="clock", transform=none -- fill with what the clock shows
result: 11:42
